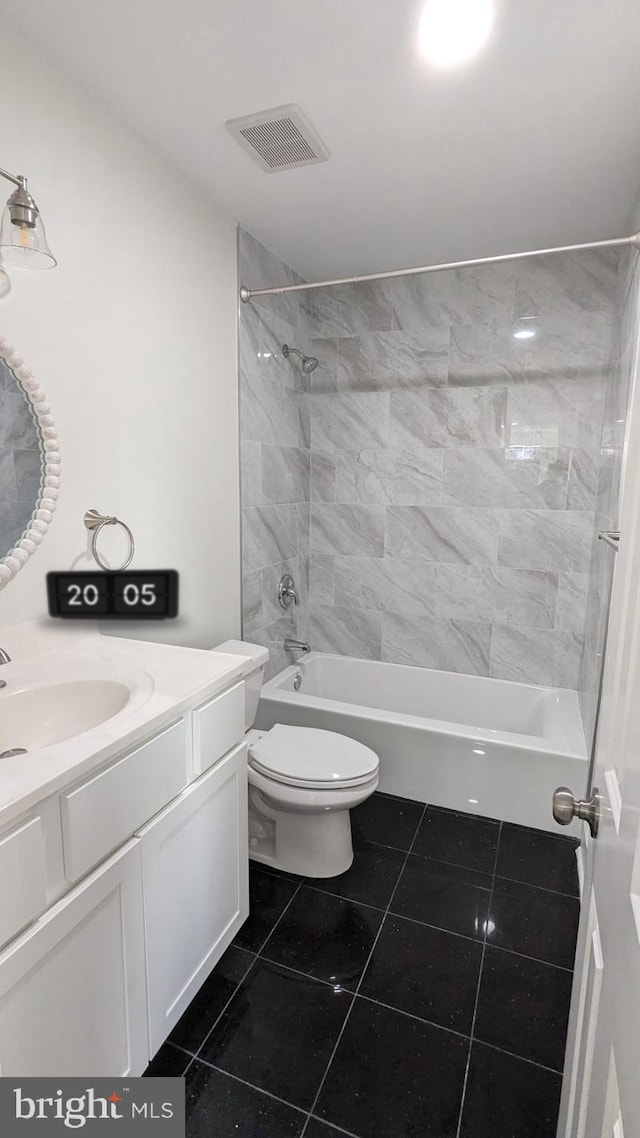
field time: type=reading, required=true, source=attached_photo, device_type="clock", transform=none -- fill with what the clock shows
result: 20:05
